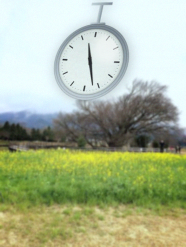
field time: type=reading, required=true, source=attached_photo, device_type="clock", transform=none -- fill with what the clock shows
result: 11:27
